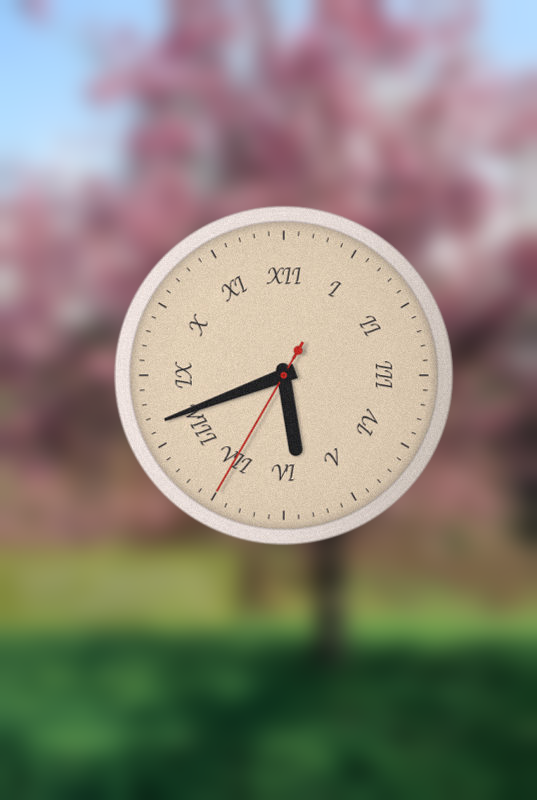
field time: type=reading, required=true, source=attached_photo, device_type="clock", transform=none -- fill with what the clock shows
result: 5:41:35
